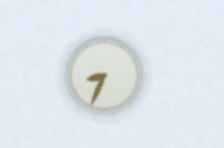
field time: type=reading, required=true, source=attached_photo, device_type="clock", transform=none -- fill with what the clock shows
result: 8:34
